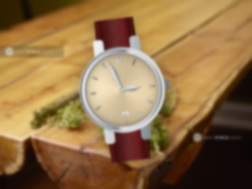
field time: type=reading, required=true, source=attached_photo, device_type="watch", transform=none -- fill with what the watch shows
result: 2:57
